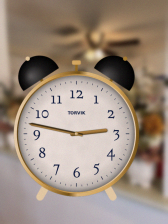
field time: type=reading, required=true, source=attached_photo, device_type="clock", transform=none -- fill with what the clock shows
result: 2:47
